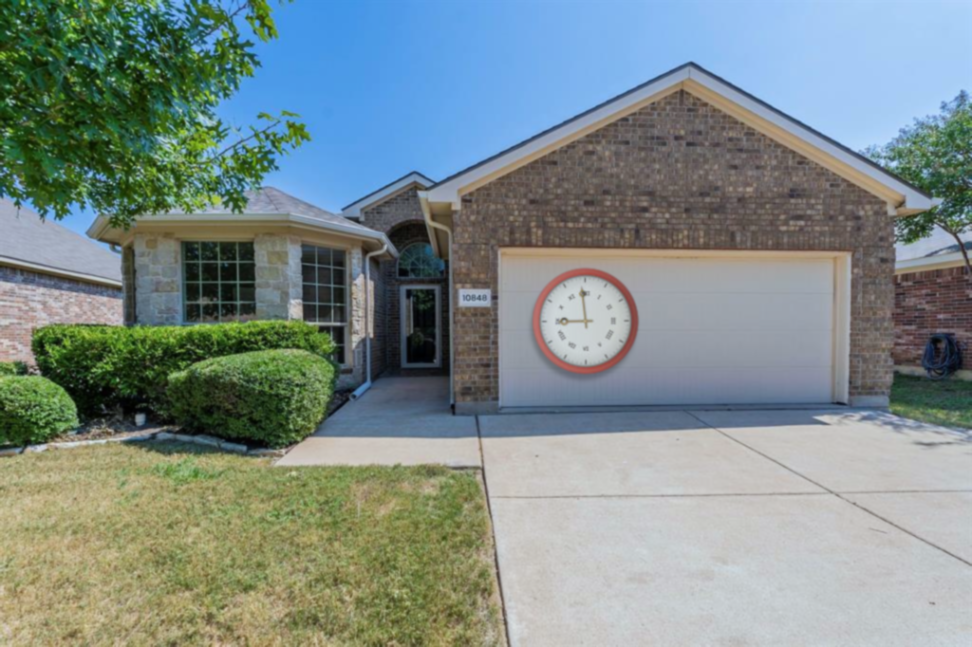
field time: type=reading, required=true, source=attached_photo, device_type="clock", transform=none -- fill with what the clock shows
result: 8:59
